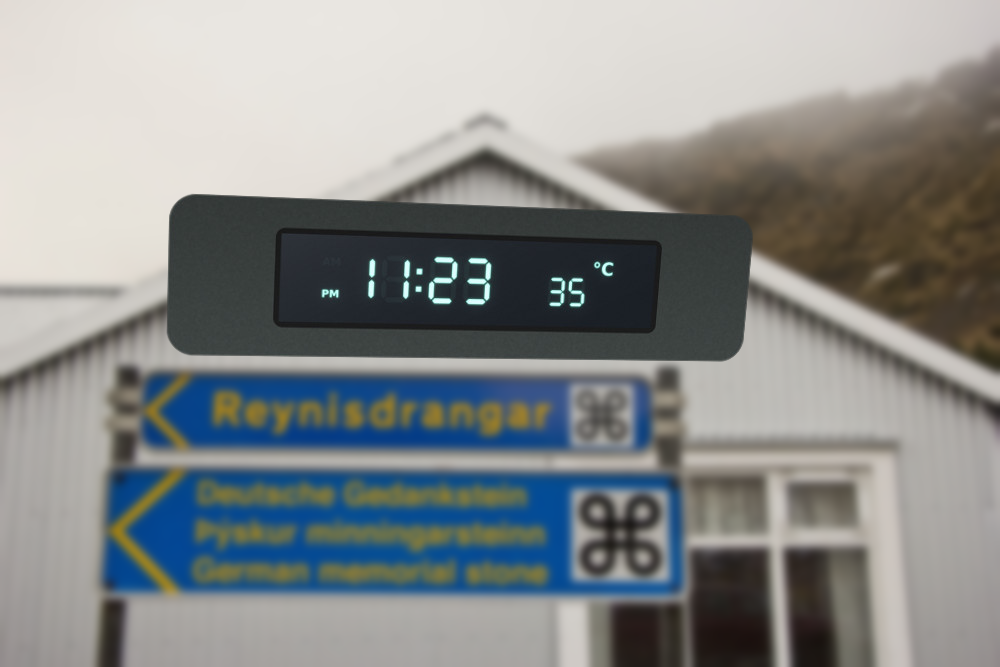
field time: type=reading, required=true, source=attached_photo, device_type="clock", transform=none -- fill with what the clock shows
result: 11:23
